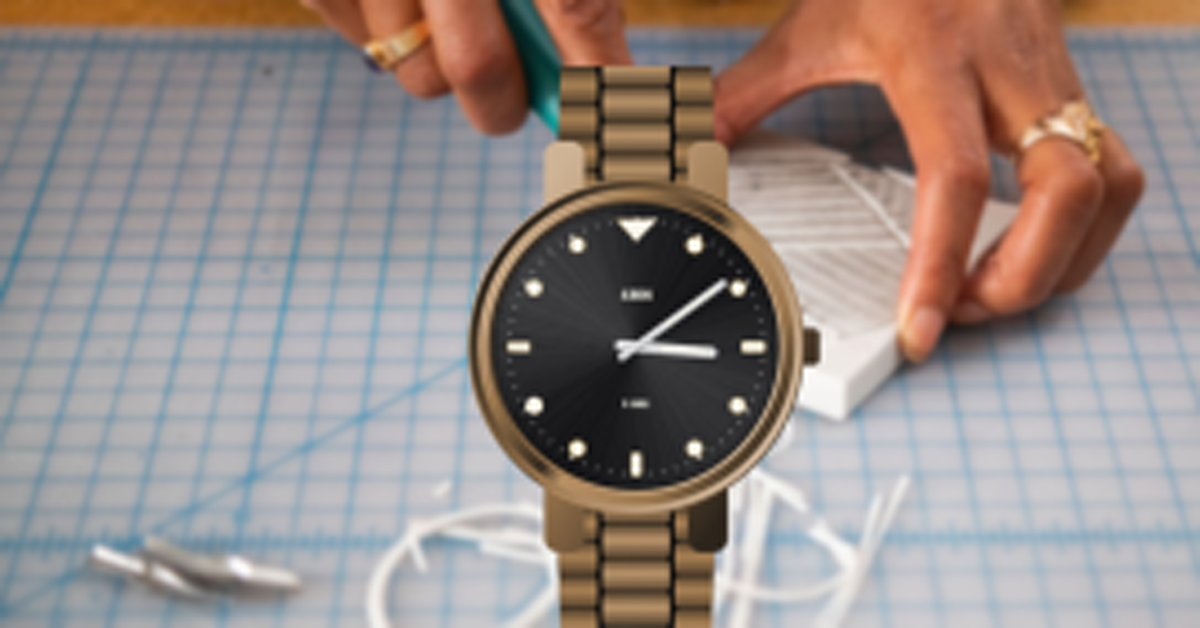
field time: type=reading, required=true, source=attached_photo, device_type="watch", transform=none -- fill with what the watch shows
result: 3:09
